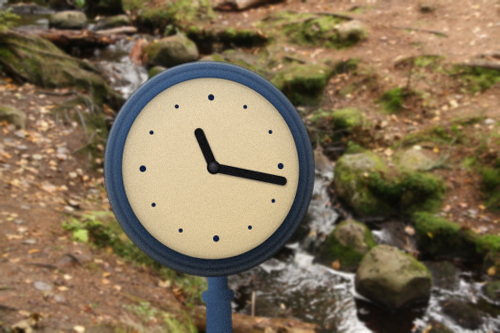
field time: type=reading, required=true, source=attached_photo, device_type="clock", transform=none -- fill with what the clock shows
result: 11:17
